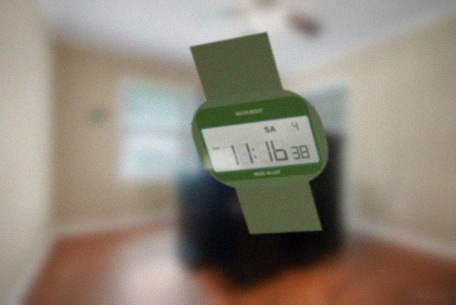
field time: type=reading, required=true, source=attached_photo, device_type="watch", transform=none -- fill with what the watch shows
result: 11:16:38
